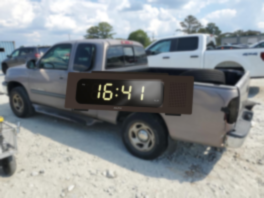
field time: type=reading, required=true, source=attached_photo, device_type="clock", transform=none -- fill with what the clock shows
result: 16:41
